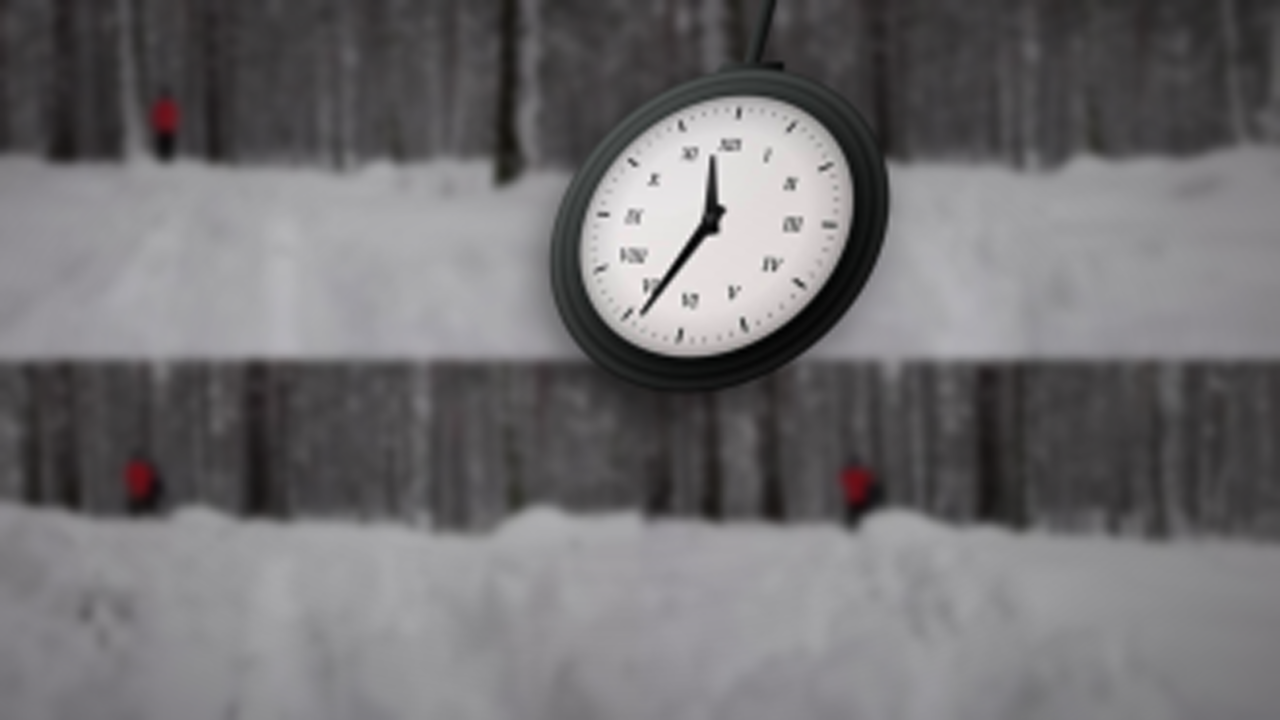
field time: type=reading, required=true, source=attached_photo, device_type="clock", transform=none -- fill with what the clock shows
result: 11:34
